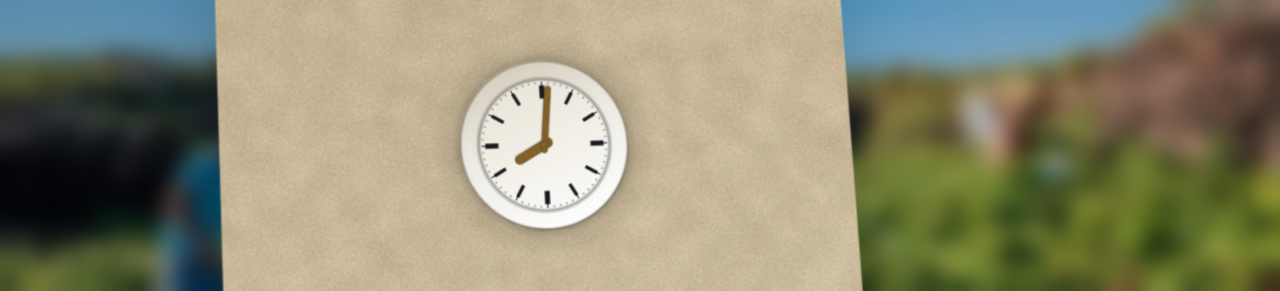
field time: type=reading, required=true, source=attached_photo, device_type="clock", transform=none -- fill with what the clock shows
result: 8:01
